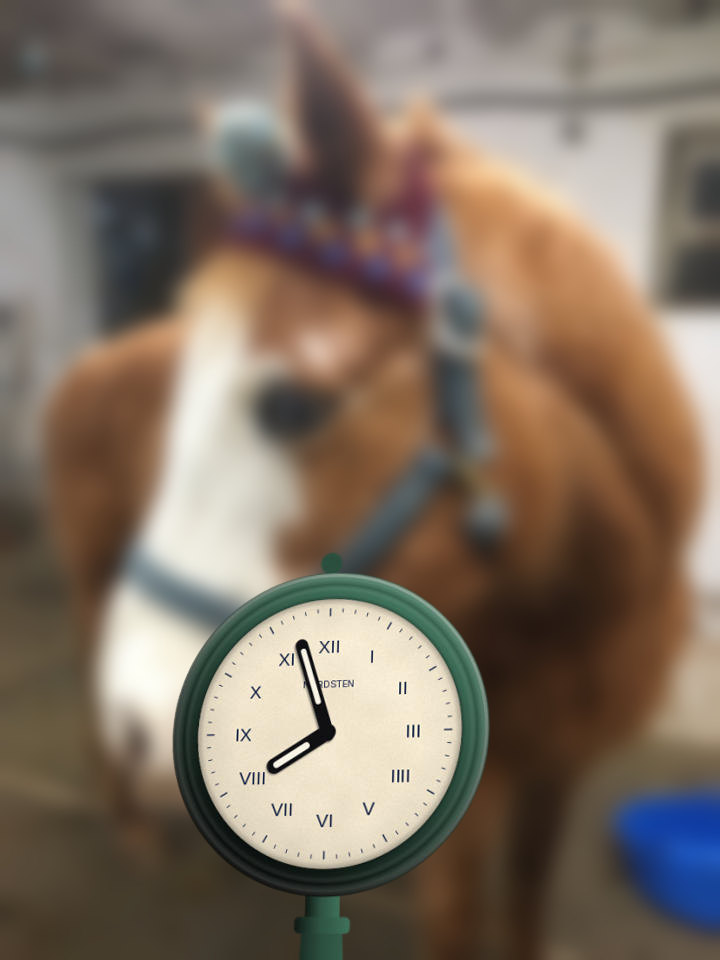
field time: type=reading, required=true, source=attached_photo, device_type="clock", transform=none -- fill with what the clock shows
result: 7:57
